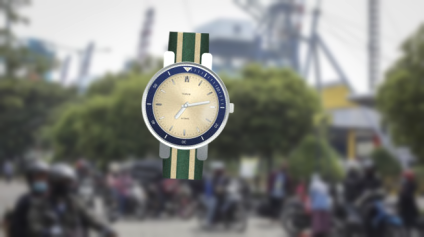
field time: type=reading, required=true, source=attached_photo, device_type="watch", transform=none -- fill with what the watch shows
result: 7:13
